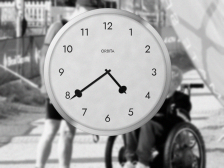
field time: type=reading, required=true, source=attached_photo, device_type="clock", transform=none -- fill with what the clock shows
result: 4:39
